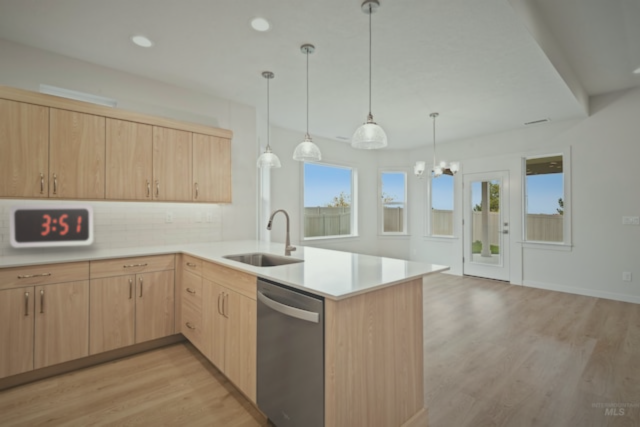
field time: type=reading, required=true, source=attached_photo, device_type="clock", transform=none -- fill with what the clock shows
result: 3:51
